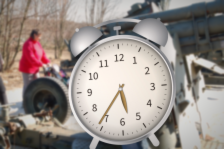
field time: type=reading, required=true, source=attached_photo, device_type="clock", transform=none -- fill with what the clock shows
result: 5:36
